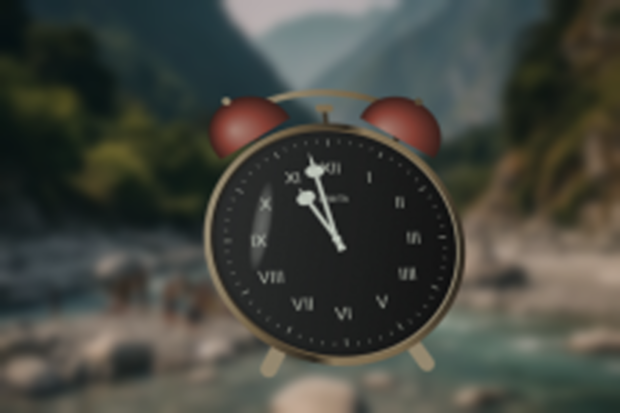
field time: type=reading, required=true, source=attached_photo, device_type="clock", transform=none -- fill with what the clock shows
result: 10:58
